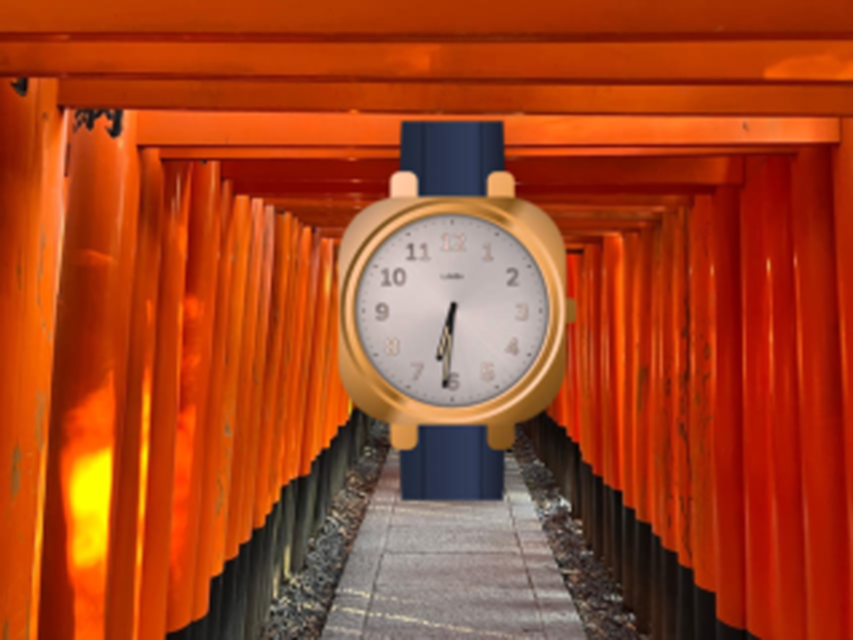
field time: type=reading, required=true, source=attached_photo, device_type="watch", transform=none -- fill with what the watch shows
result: 6:31
